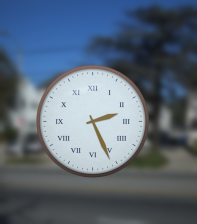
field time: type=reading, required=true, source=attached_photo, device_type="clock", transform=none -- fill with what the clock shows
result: 2:26
